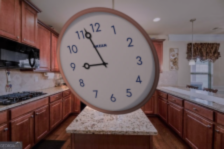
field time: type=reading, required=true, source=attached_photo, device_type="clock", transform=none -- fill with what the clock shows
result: 8:57
